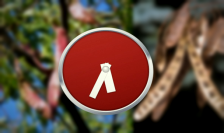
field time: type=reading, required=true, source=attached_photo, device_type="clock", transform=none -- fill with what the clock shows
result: 5:34
